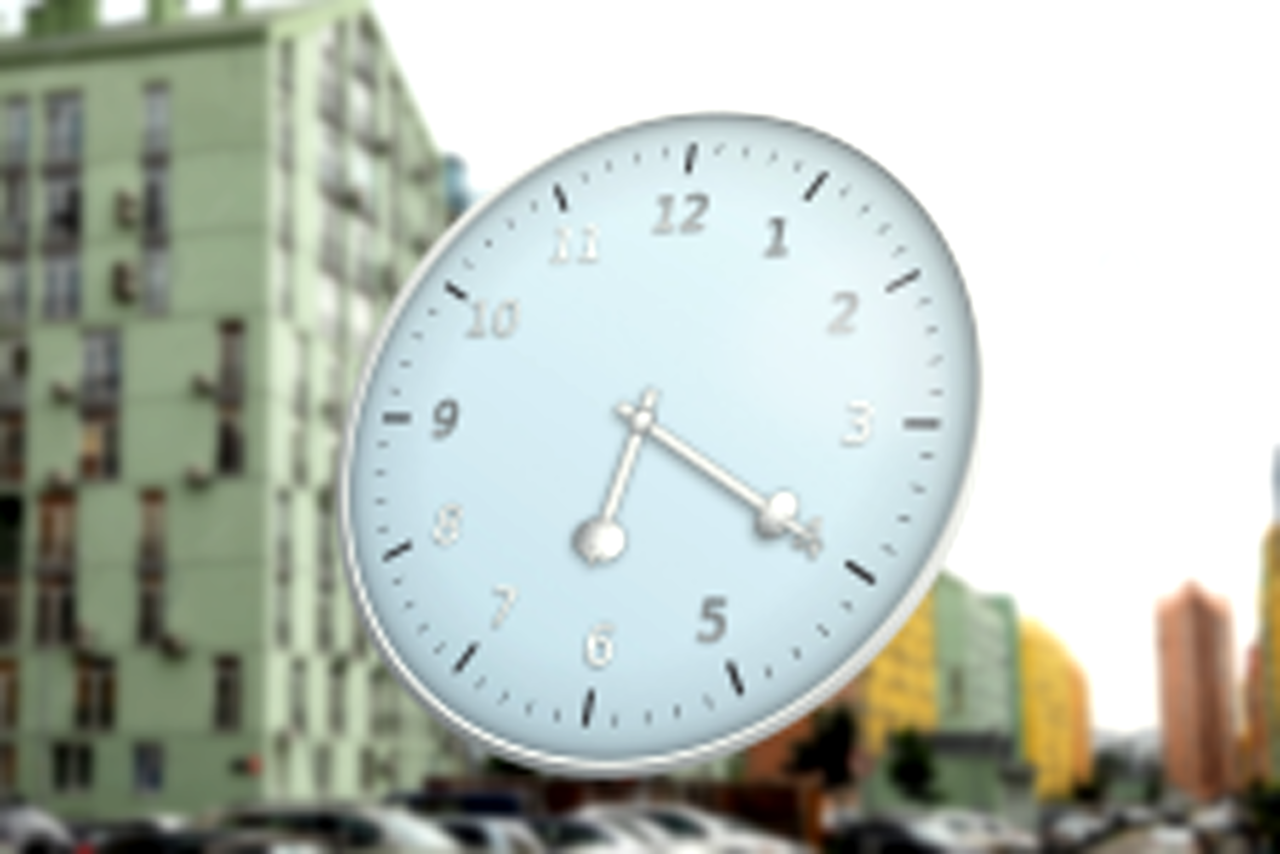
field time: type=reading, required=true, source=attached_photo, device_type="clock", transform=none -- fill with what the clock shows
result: 6:20
